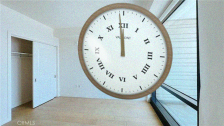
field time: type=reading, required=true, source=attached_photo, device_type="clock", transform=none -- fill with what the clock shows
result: 11:59
